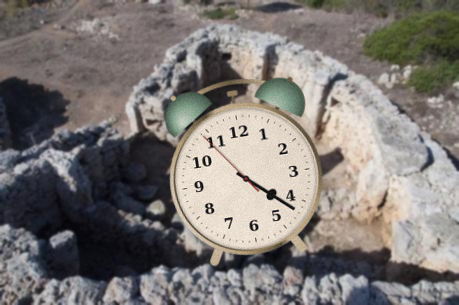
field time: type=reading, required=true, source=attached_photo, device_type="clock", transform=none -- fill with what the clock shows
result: 4:21:54
